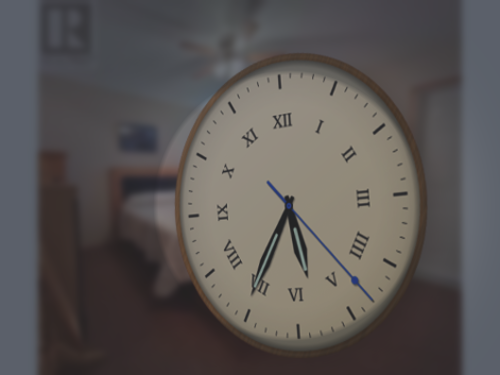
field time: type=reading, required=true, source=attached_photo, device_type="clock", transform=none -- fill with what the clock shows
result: 5:35:23
